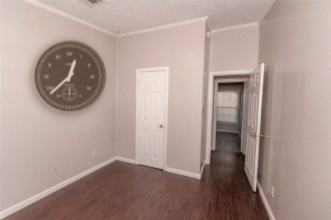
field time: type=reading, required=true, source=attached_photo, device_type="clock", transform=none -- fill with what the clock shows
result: 12:38
